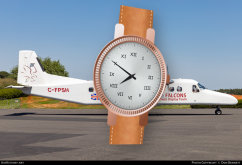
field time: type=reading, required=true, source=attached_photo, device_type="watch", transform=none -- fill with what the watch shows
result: 7:50
